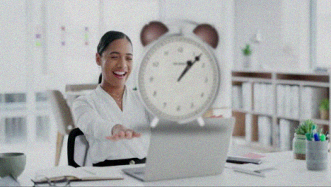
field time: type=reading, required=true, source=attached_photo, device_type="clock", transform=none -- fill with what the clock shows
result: 1:07
